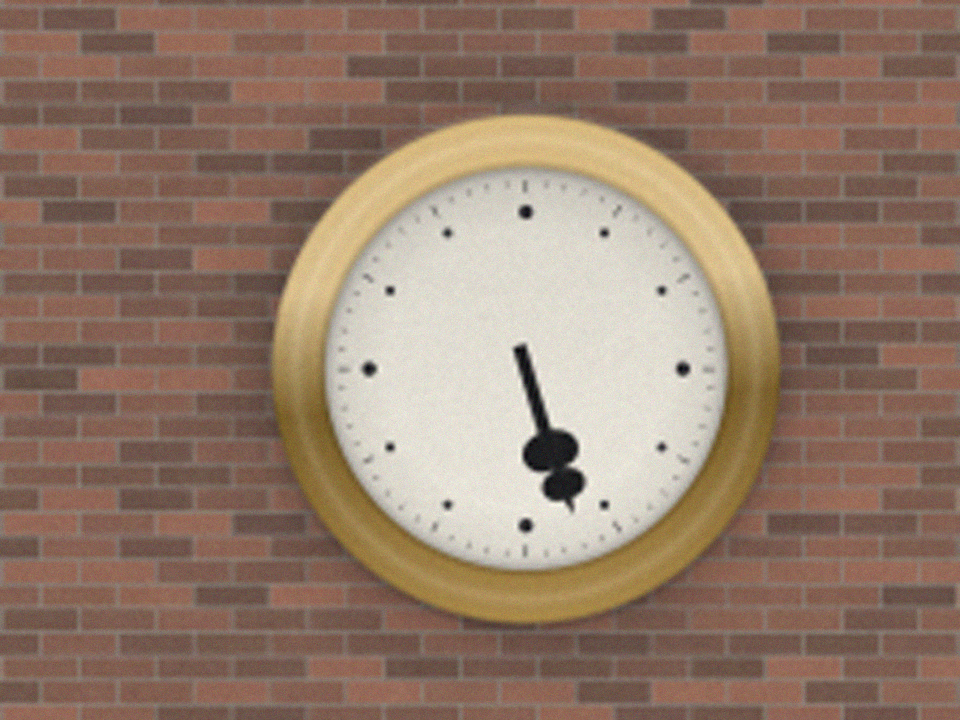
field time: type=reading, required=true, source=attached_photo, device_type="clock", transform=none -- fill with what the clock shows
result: 5:27
